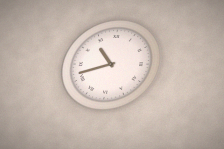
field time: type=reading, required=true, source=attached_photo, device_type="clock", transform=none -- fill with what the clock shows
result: 10:42
